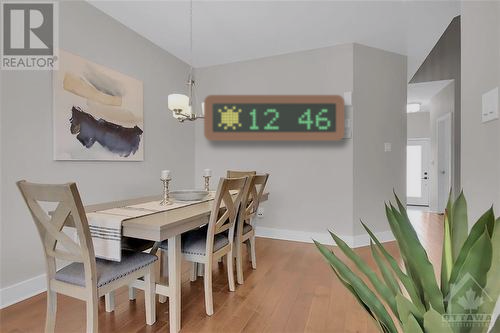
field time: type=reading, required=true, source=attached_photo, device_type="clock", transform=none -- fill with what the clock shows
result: 12:46
